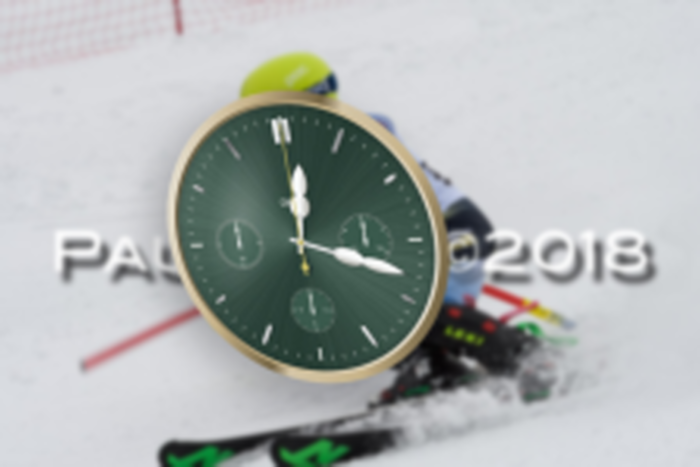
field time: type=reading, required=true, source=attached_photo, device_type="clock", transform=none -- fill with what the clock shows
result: 12:18
